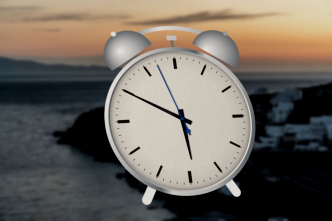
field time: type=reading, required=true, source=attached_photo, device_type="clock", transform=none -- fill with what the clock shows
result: 5:49:57
